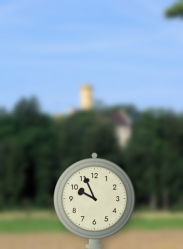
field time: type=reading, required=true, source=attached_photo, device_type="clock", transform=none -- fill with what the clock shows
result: 9:56
